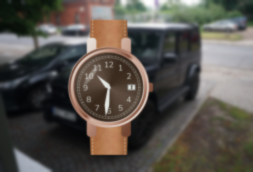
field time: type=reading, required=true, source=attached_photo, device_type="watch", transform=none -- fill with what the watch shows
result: 10:31
